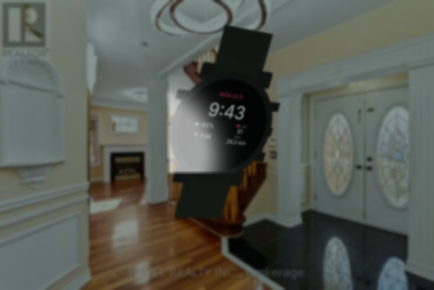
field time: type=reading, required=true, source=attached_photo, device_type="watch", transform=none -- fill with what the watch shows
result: 9:43
